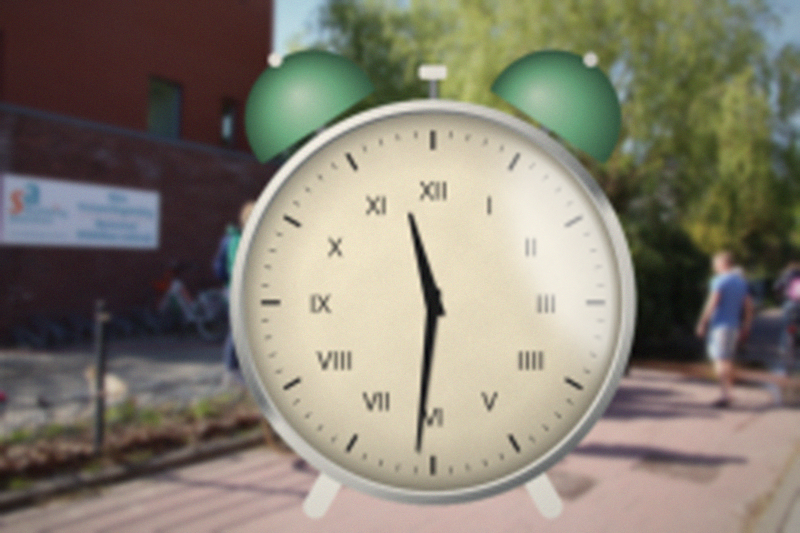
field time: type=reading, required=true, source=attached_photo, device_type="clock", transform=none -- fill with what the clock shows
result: 11:31
